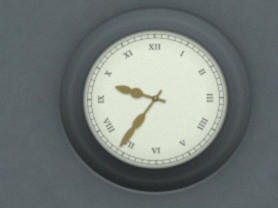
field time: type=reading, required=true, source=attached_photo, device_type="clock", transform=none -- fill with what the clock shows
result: 9:36
